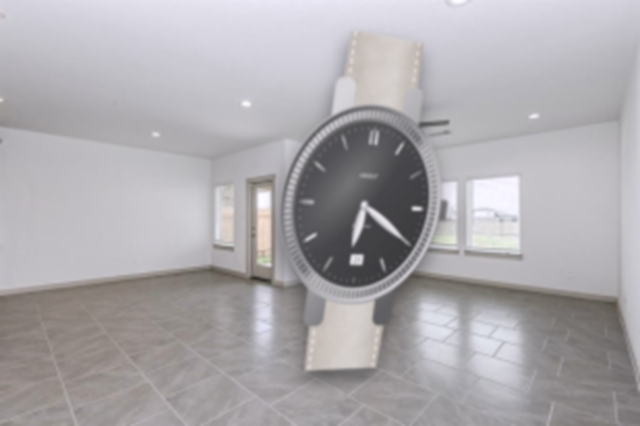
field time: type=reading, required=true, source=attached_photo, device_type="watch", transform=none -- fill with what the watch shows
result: 6:20
